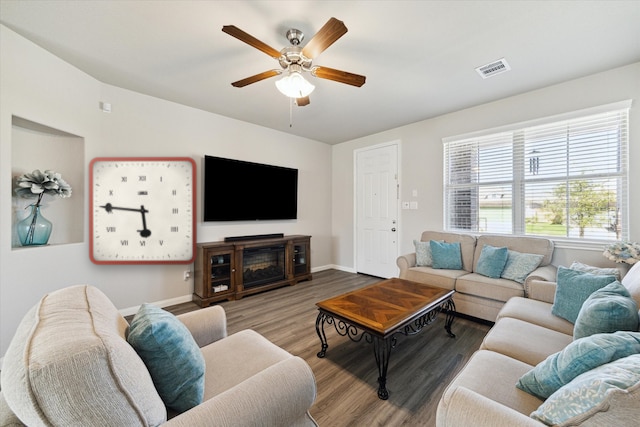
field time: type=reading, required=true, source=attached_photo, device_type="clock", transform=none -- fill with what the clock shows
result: 5:46
